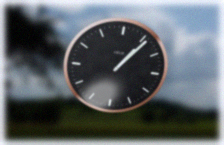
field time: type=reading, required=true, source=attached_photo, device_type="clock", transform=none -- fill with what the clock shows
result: 1:06
